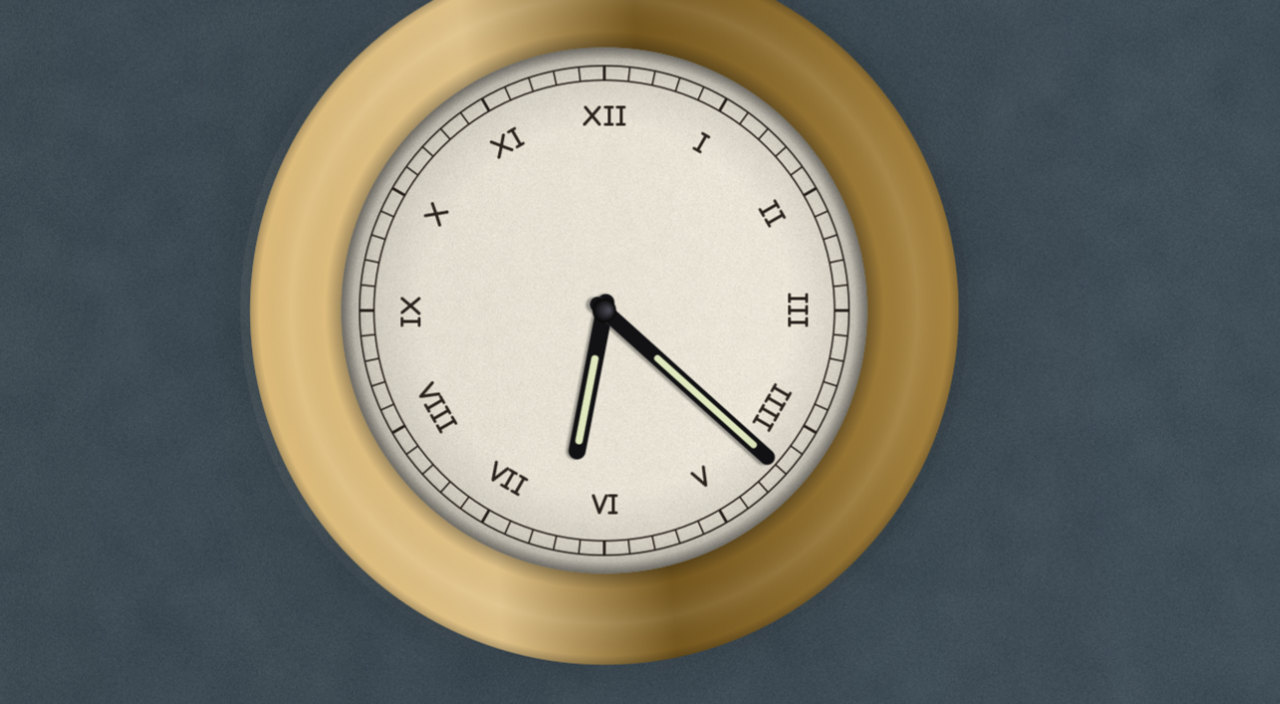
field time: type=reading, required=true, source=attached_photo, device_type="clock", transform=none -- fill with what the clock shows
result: 6:22
